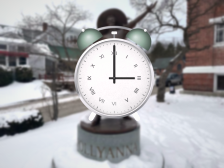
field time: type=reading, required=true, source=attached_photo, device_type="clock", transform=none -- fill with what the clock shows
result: 3:00
